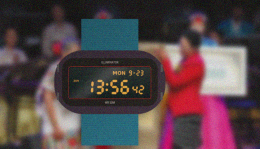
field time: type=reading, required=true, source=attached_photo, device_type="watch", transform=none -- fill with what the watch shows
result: 13:56:42
